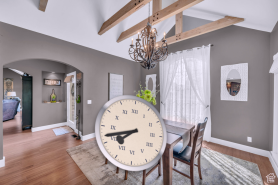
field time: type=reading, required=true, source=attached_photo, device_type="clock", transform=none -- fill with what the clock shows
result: 7:42
